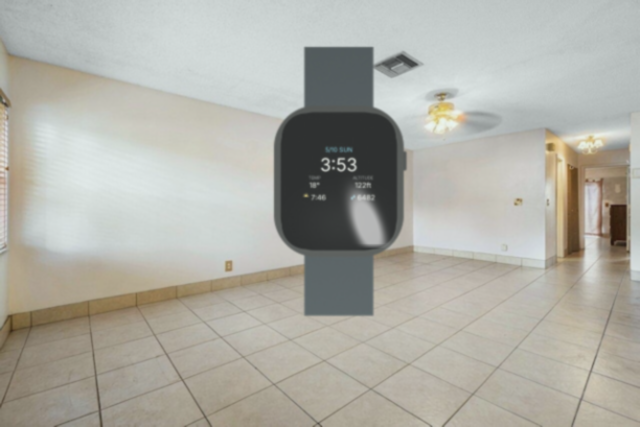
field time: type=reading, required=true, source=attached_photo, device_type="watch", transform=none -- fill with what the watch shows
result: 3:53
